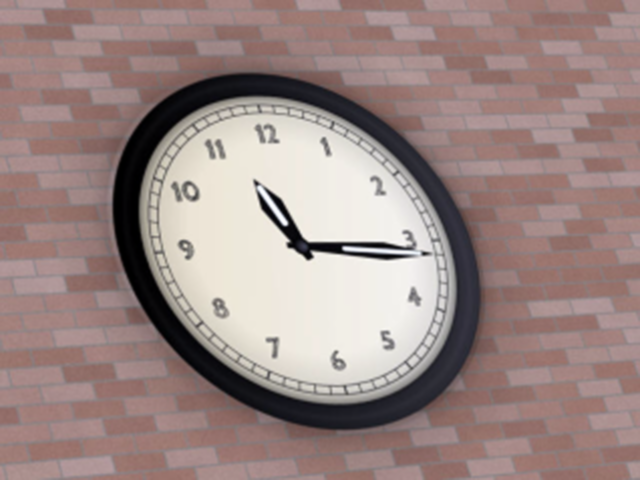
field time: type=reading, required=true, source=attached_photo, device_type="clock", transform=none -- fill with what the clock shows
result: 11:16
